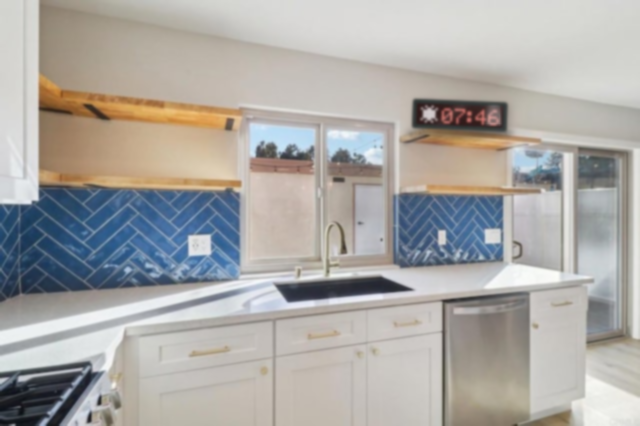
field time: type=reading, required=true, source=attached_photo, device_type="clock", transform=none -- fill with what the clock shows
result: 7:46
